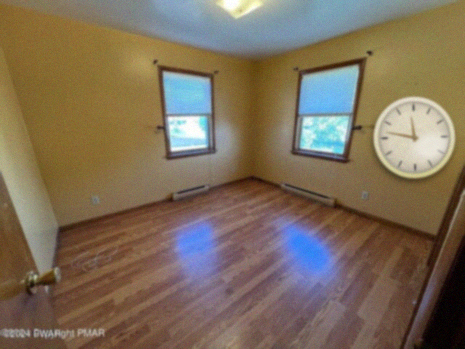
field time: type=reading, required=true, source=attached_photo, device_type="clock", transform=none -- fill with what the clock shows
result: 11:47
